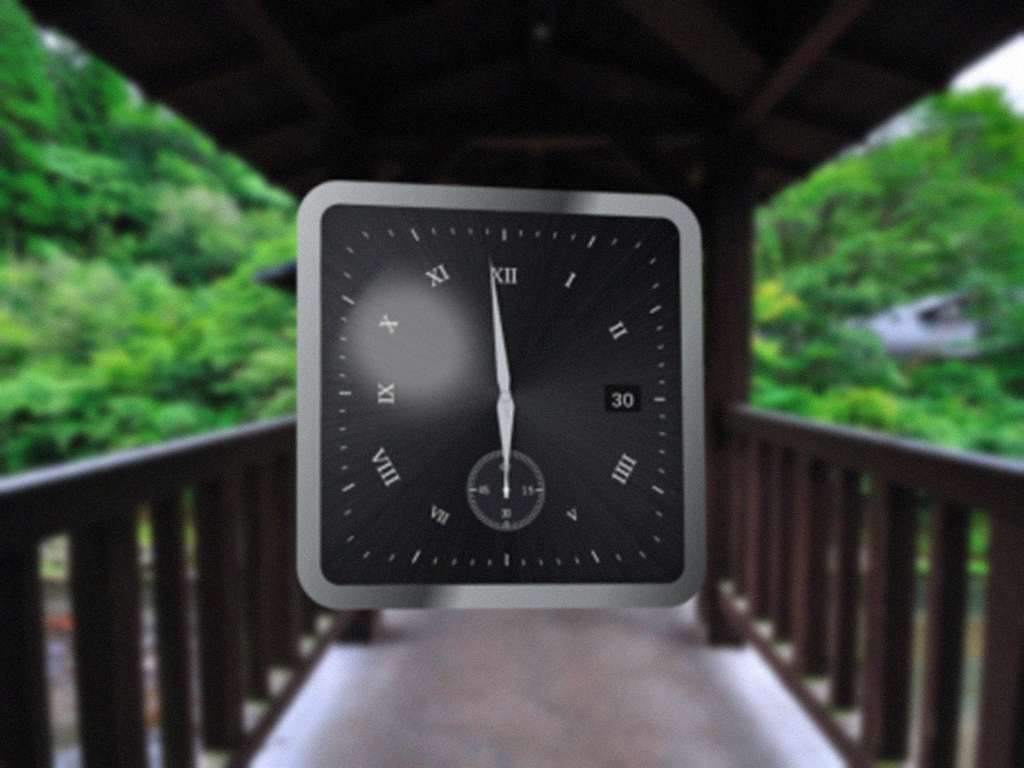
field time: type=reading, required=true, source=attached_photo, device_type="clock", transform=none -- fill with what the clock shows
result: 5:59
